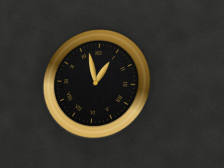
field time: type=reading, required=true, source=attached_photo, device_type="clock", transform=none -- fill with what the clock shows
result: 12:57
